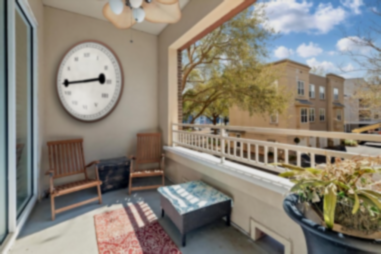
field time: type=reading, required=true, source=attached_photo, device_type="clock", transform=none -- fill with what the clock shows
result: 2:44
